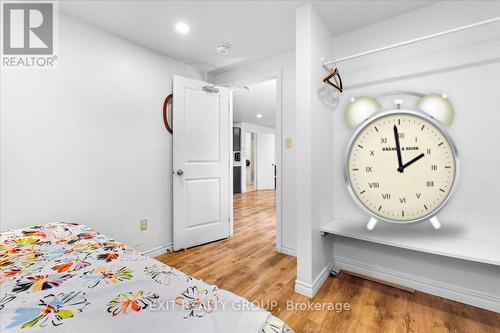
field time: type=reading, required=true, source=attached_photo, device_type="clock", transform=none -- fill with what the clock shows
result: 1:59
